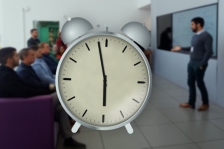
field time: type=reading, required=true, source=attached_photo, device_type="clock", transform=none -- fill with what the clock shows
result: 5:58
